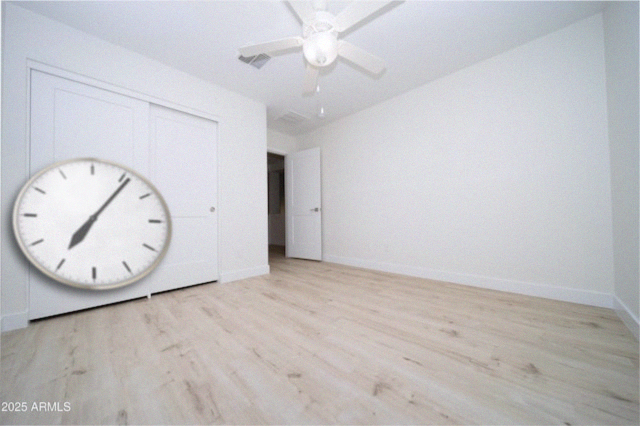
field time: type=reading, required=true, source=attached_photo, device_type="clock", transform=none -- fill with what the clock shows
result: 7:06
